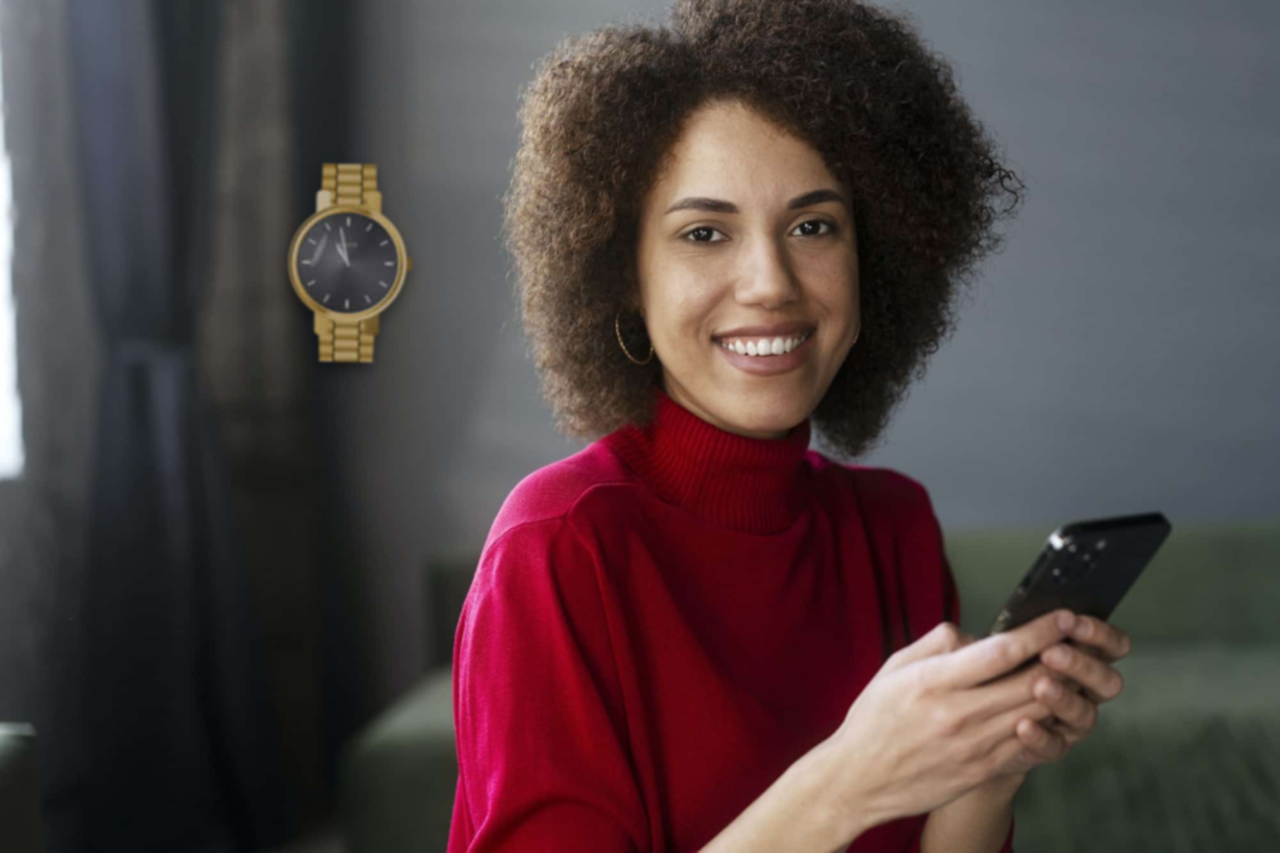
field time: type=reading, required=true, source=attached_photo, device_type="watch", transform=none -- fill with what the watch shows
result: 10:58
